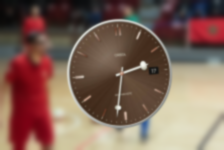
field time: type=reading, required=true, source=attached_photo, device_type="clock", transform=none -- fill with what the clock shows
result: 2:32
